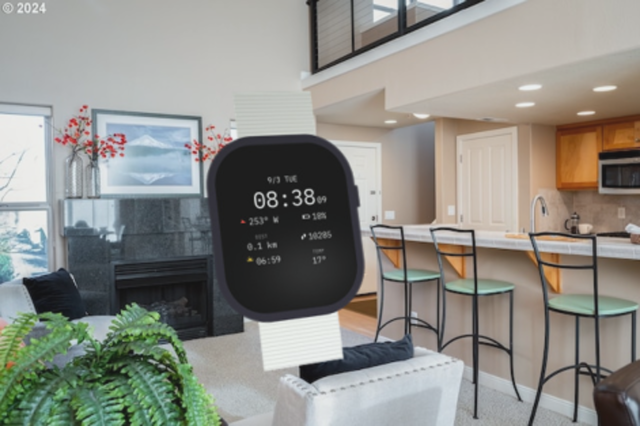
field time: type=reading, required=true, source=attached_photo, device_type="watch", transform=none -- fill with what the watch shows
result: 8:38
